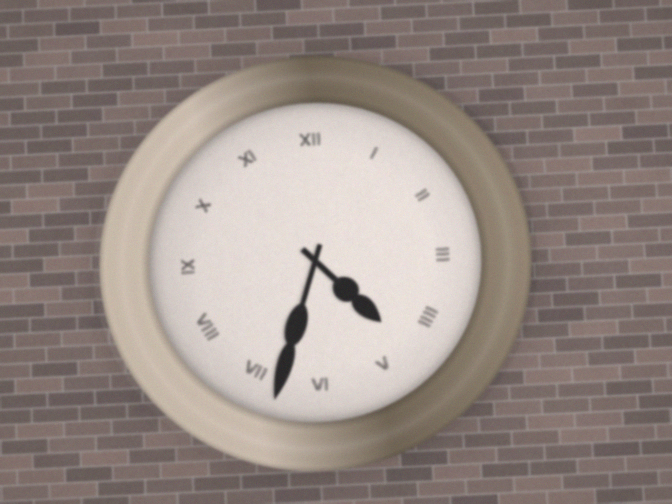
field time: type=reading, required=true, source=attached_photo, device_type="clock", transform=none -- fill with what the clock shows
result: 4:33
